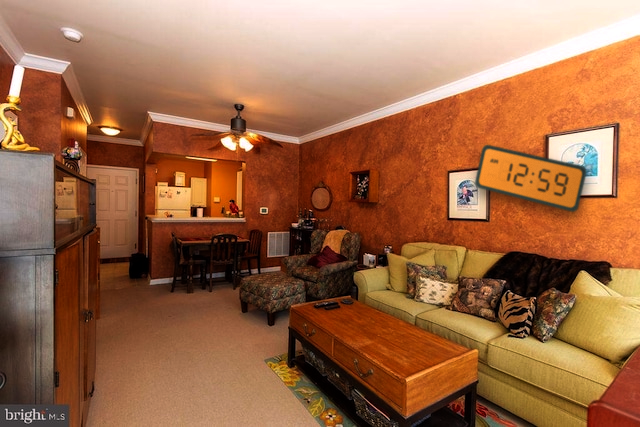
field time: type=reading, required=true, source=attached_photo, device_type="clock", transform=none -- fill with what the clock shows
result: 12:59
